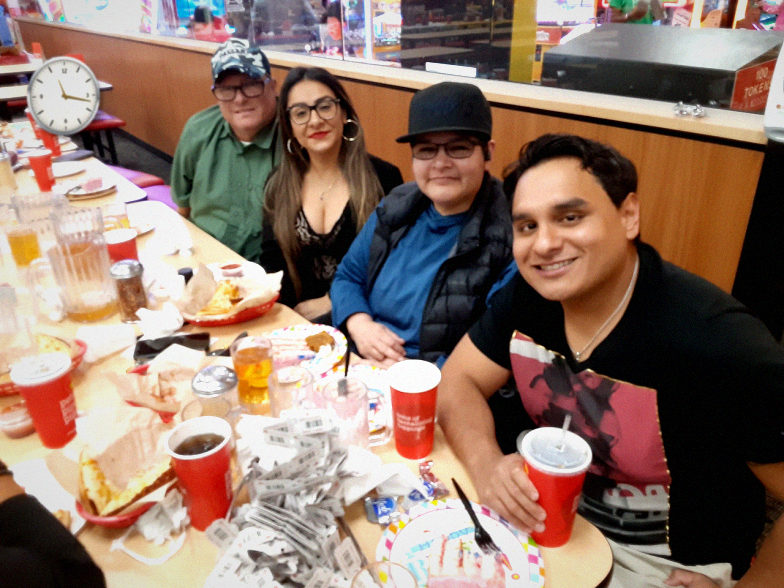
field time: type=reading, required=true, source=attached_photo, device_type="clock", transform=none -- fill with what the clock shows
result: 11:17
